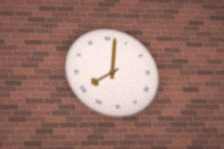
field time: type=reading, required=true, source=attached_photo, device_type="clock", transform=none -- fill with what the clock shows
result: 8:02
